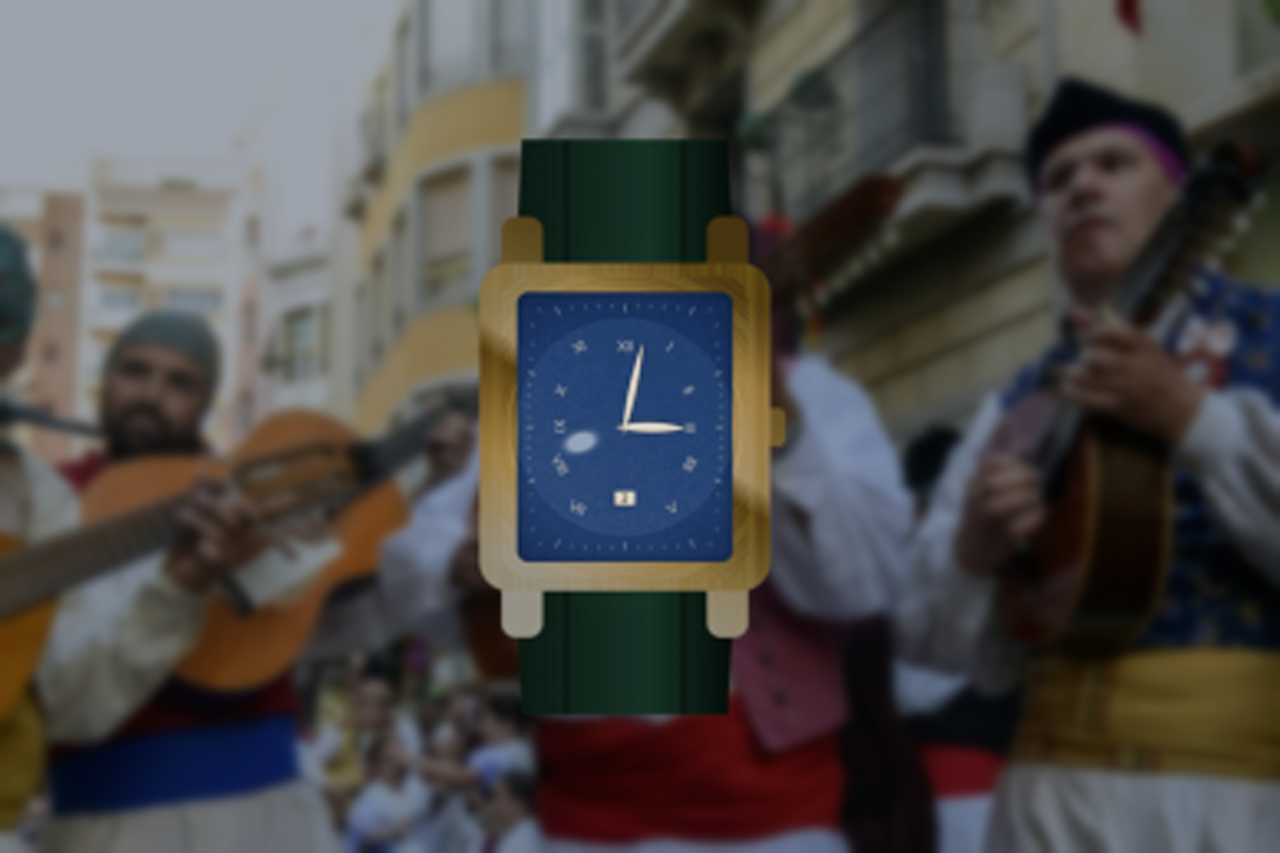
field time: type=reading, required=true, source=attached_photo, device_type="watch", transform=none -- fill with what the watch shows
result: 3:02
